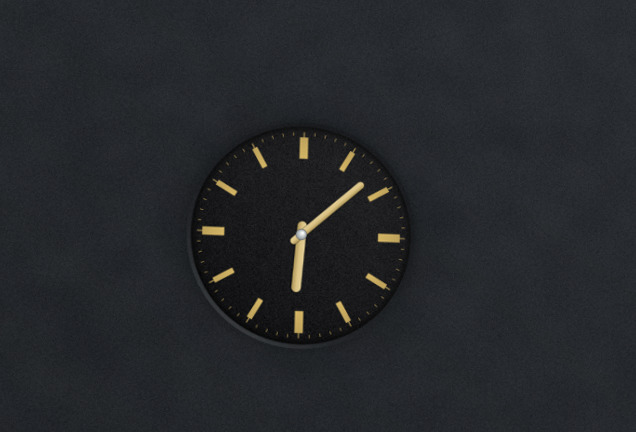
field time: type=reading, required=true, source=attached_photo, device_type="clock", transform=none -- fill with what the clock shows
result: 6:08
